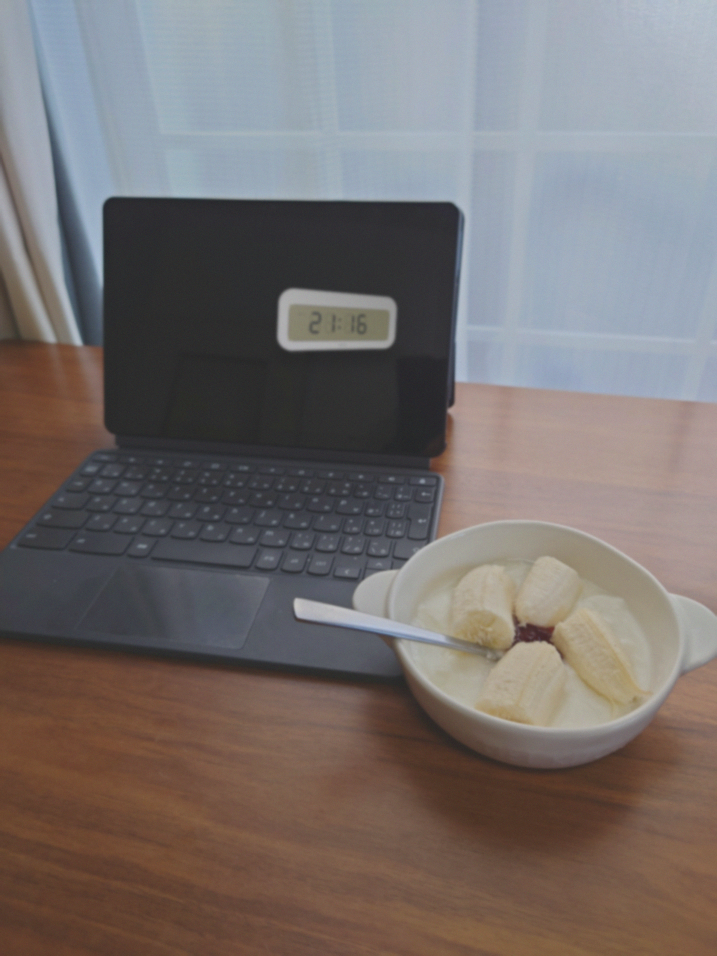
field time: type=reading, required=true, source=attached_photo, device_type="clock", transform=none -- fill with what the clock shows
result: 21:16
